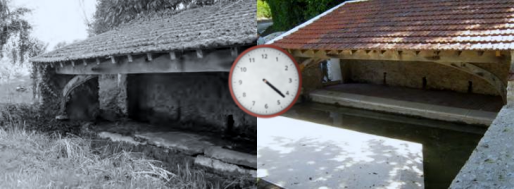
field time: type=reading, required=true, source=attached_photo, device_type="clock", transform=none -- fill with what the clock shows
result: 4:22
